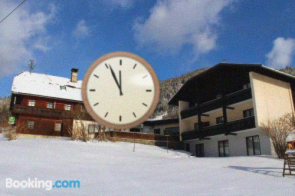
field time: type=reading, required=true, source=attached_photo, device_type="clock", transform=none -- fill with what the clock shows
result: 11:56
